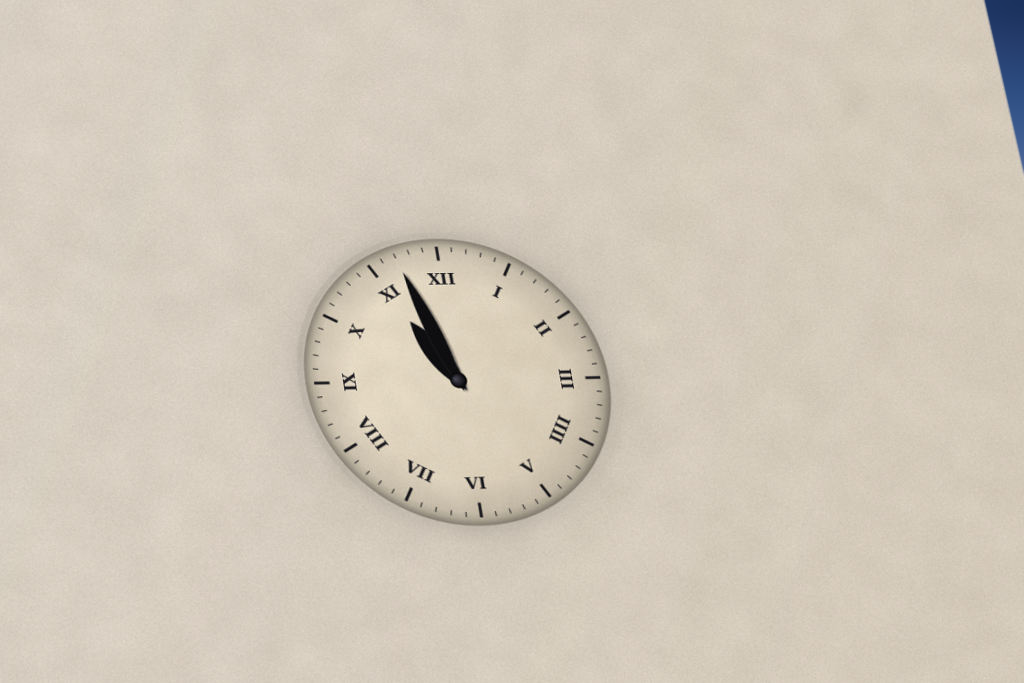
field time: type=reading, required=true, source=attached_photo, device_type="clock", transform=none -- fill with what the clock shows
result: 10:57
